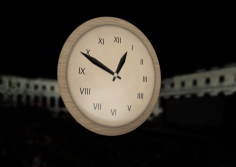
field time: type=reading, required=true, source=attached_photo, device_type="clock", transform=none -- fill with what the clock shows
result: 12:49
